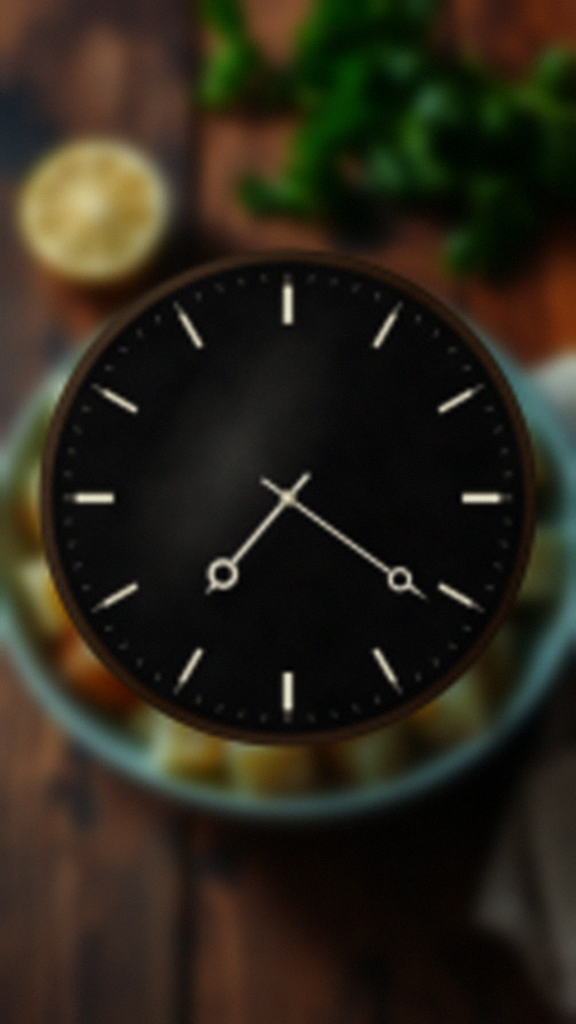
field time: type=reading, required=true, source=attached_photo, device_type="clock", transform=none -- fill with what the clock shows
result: 7:21
